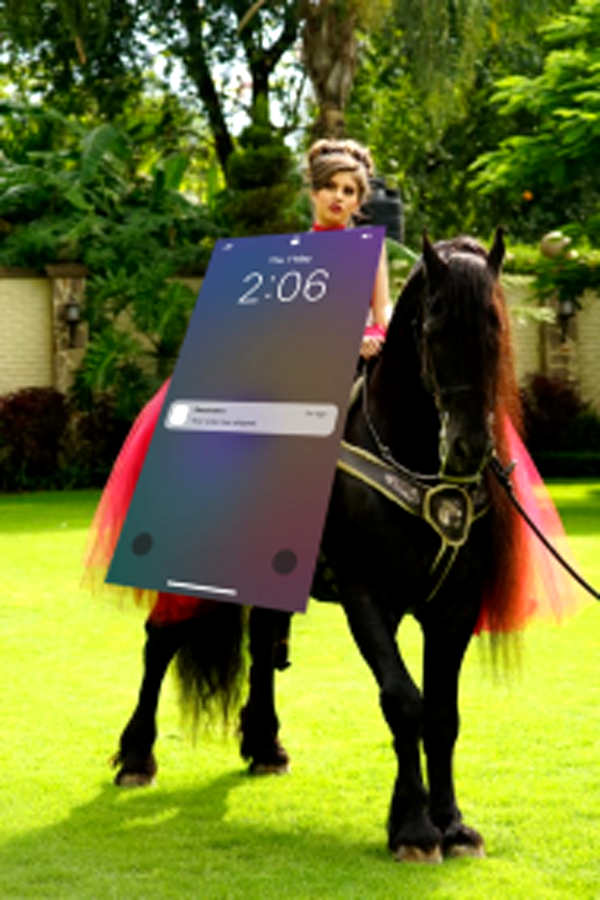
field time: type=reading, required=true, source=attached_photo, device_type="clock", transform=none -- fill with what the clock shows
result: 2:06
